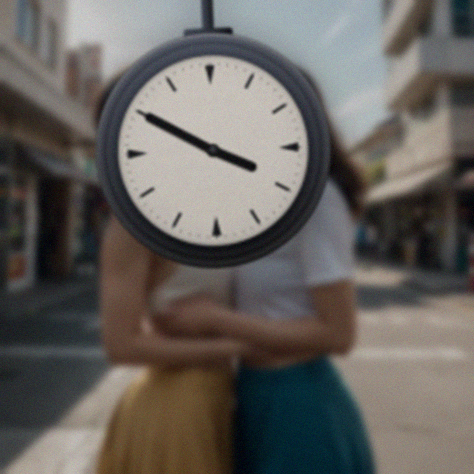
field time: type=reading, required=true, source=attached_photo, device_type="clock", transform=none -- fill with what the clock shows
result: 3:50
